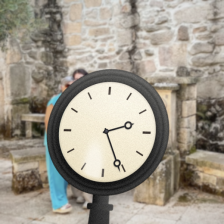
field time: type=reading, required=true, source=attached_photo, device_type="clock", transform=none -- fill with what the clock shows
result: 2:26
